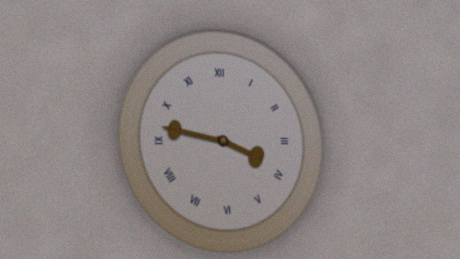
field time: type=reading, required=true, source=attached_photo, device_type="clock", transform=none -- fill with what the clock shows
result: 3:47
